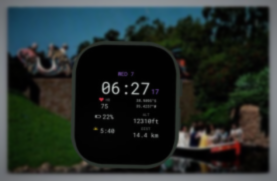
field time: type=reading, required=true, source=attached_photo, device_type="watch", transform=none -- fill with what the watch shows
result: 6:27
